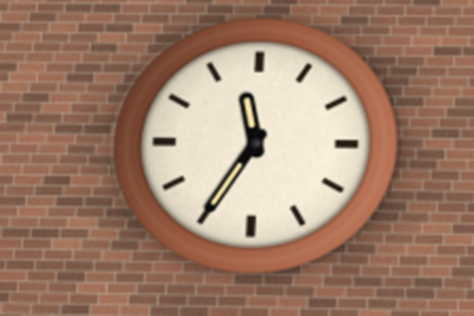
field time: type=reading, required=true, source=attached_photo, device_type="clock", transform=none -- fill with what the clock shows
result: 11:35
